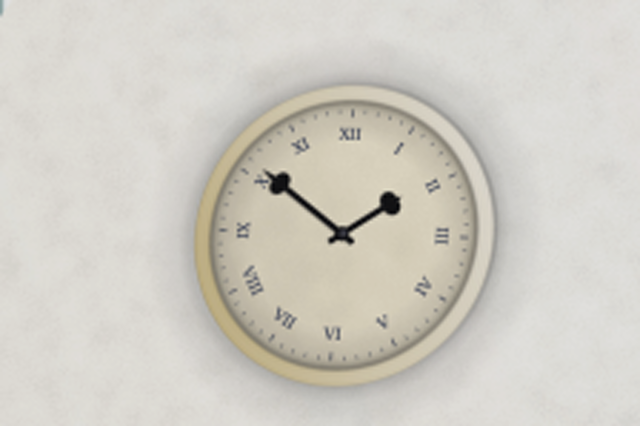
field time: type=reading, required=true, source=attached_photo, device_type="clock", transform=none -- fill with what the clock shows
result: 1:51
